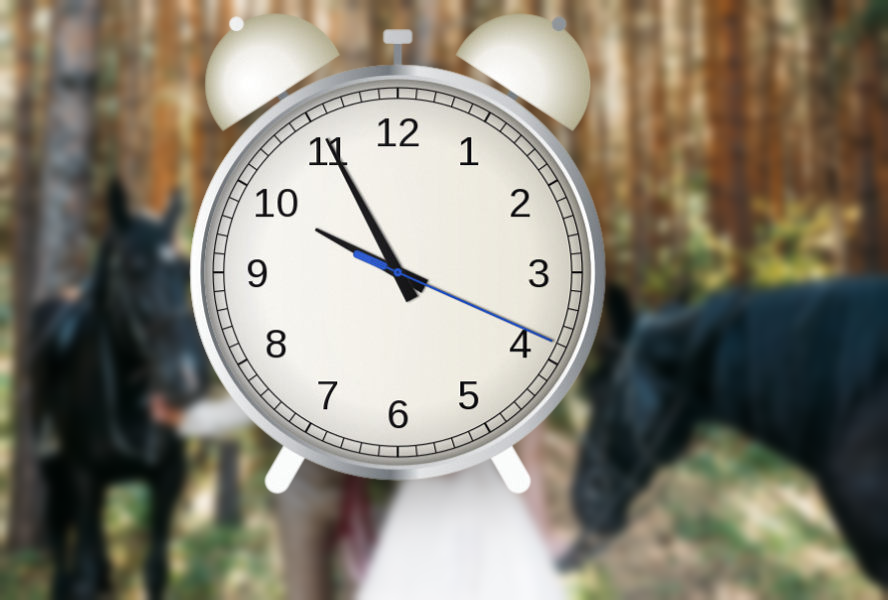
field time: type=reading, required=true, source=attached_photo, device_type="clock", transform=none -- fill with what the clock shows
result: 9:55:19
